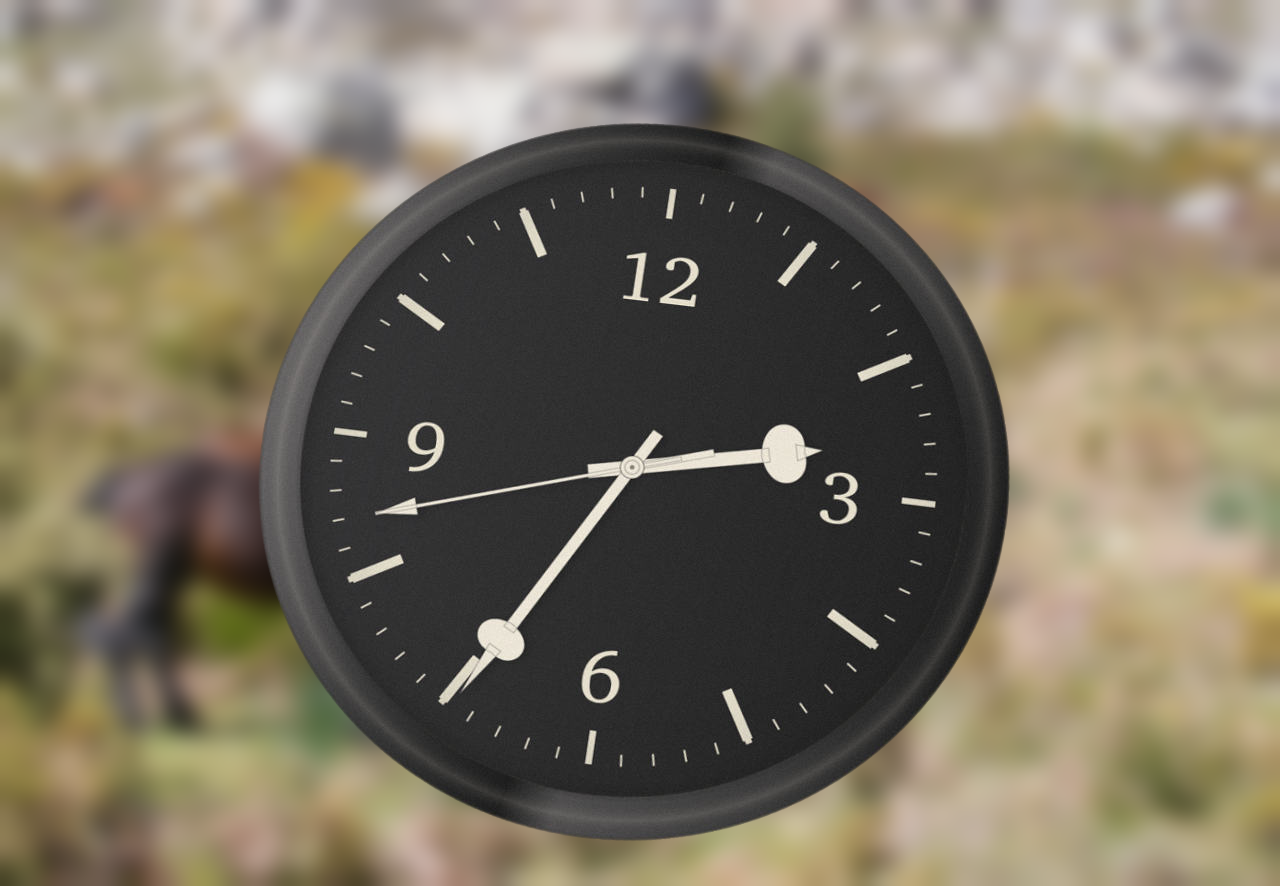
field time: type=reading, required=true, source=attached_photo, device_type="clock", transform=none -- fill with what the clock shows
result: 2:34:42
